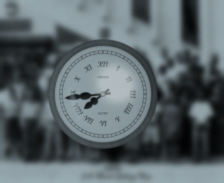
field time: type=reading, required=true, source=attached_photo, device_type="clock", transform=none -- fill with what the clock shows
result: 7:44
